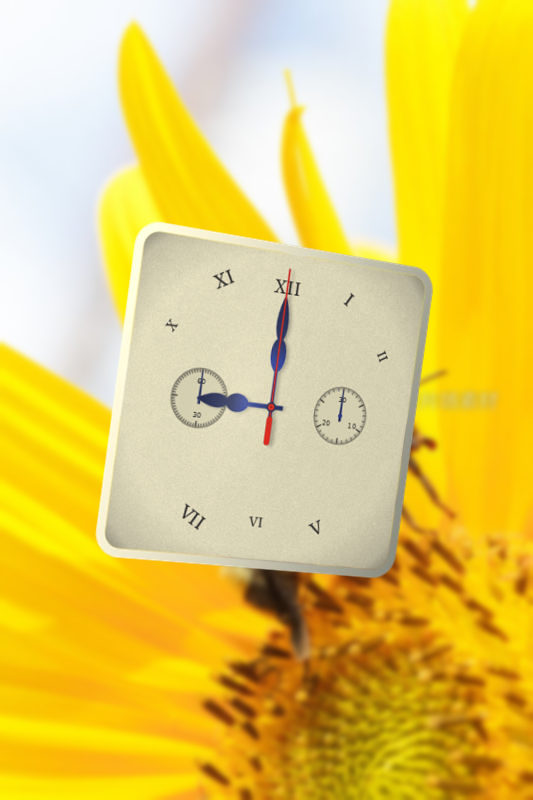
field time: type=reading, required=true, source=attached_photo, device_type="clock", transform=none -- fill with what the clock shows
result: 9:00
